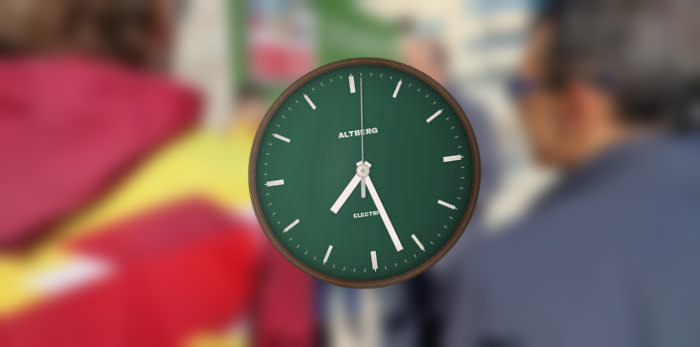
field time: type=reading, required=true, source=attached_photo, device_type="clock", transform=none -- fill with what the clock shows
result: 7:27:01
